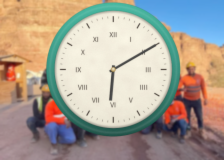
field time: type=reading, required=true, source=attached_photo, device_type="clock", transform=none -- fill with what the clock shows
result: 6:10
